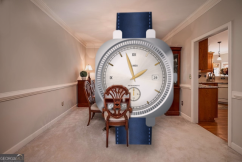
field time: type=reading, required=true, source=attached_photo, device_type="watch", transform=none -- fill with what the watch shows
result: 1:57
